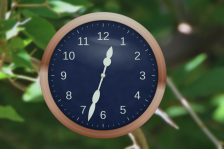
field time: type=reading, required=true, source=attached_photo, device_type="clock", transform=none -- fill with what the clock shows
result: 12:33
